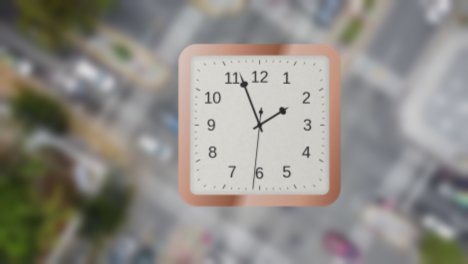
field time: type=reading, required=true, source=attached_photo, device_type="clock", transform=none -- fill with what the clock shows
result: 1:56:31
